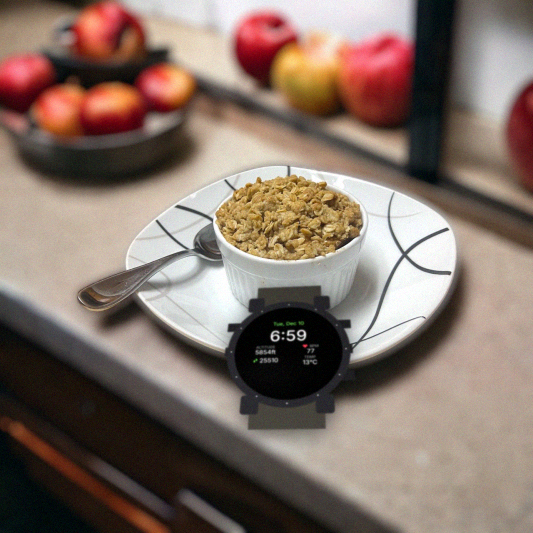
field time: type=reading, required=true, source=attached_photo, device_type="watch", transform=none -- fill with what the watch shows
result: 6:59
